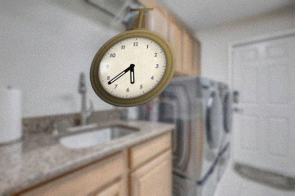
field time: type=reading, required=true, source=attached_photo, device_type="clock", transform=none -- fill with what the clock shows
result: 5:38
